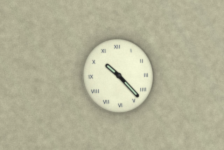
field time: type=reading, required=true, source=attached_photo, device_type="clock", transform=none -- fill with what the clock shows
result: 10:23
